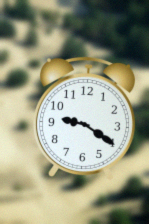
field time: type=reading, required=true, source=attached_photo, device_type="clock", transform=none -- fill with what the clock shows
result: 9:20
